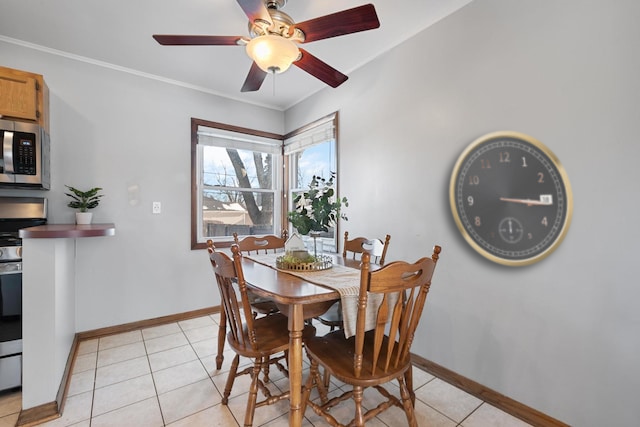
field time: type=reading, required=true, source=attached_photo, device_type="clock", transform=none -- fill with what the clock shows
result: 3:16
